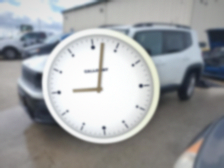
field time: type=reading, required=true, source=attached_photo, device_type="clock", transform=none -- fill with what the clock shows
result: 9:02
